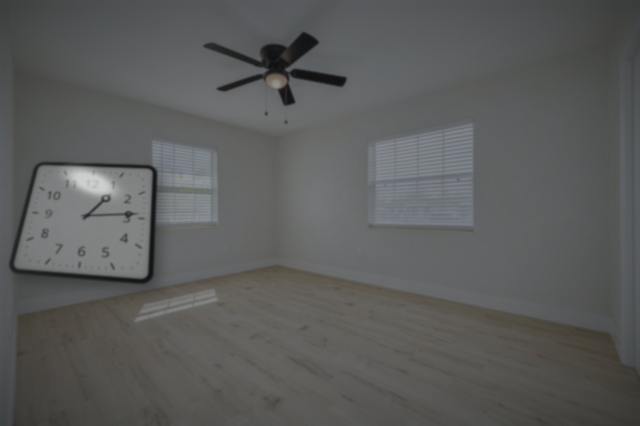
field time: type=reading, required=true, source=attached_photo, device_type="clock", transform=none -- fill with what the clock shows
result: 1:14
